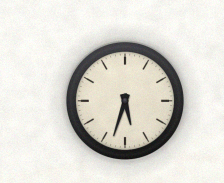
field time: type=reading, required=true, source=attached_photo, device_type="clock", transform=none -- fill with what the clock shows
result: 5:33
